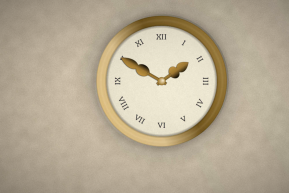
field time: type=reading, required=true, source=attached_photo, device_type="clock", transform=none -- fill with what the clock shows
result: 1:50
